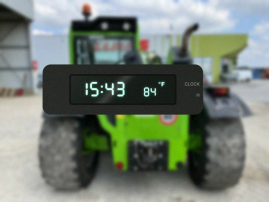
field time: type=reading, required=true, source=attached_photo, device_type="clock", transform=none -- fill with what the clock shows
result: 15:43
